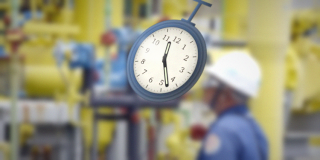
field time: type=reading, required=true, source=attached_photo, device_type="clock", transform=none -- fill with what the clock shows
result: 11:23
